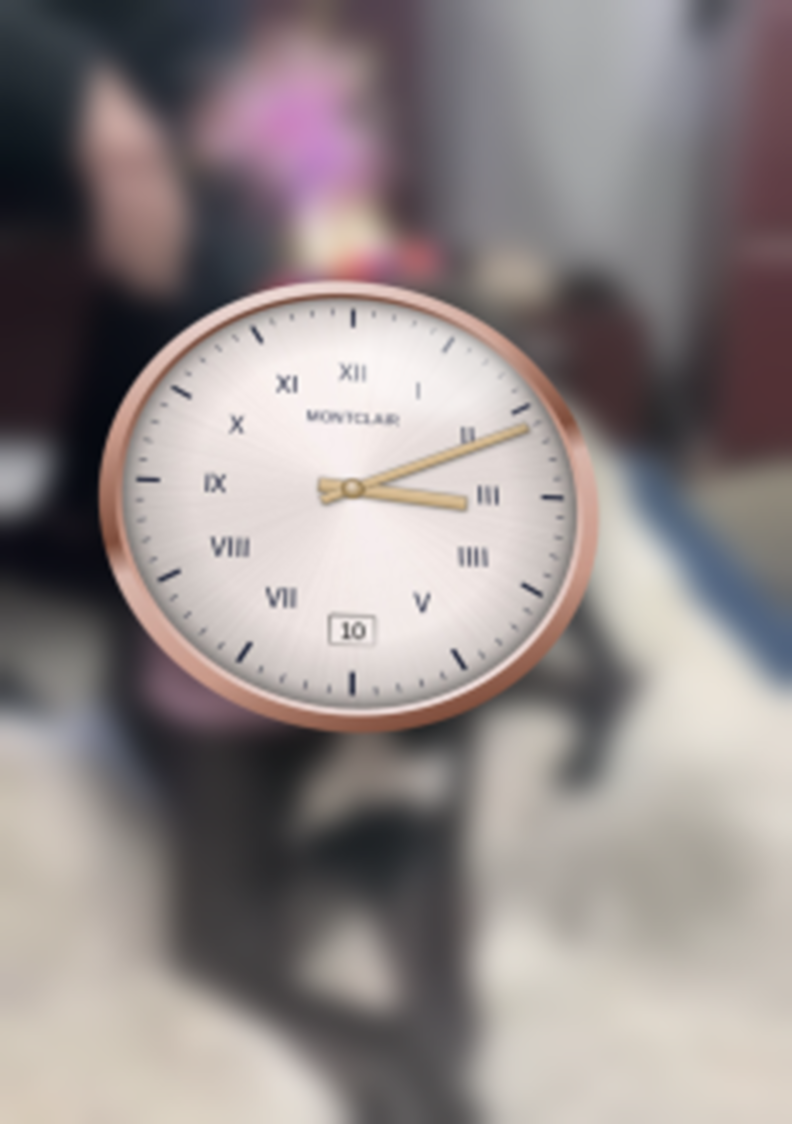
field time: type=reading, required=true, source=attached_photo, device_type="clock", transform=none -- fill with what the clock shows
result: 3:11
